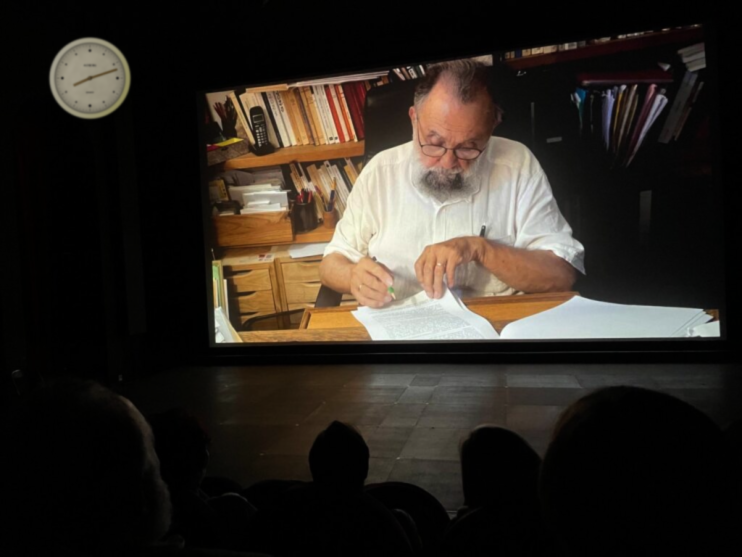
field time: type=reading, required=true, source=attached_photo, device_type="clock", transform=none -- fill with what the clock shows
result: 8:12
